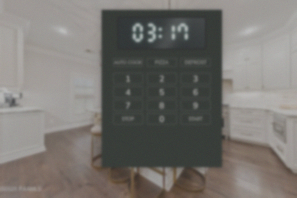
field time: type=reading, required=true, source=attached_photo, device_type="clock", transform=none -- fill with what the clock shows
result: 3:17
